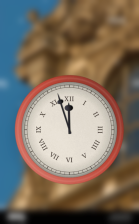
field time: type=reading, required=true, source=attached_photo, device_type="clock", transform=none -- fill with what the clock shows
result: 11:57
